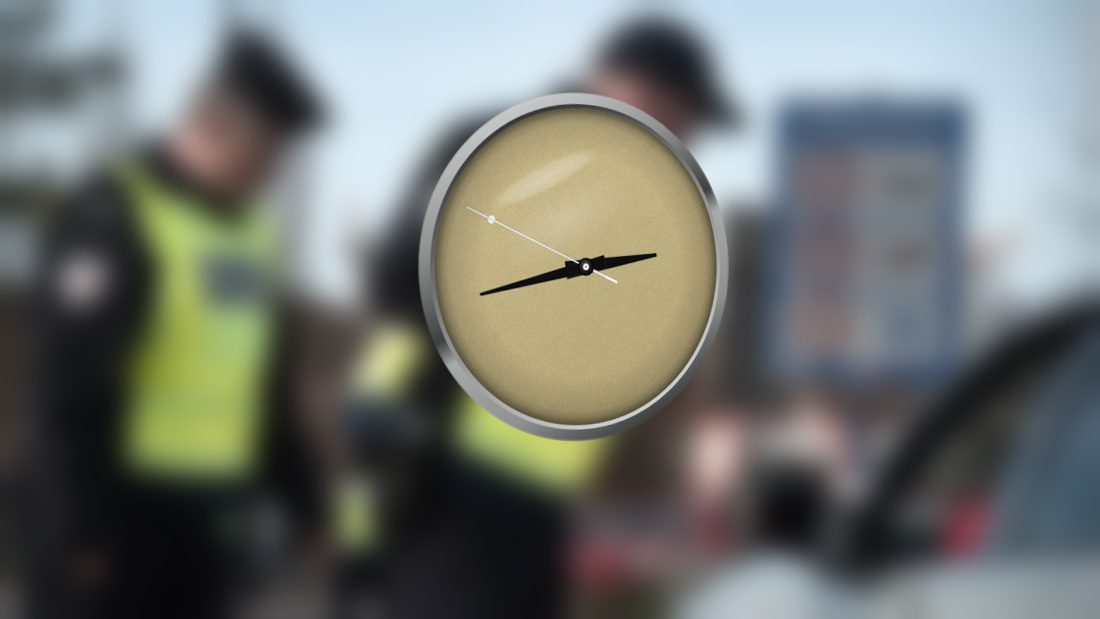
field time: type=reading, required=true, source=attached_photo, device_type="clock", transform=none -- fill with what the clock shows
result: 2:42:49
